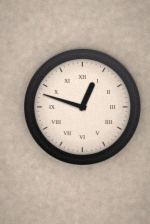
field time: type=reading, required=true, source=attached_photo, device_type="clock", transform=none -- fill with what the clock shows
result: 12:48
